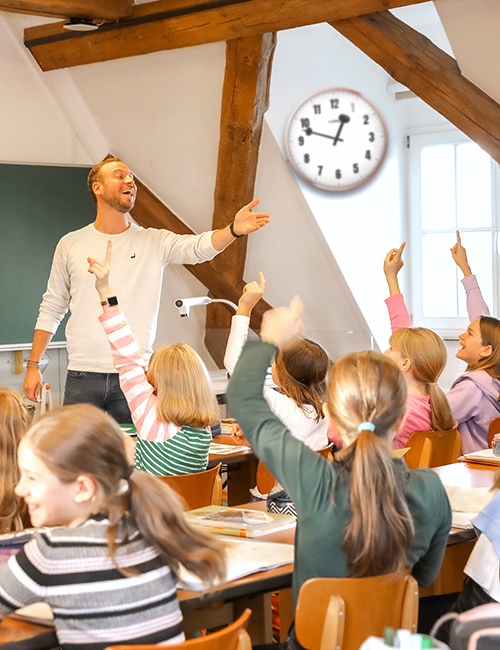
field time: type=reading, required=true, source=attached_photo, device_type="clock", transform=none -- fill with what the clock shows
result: 12:48
